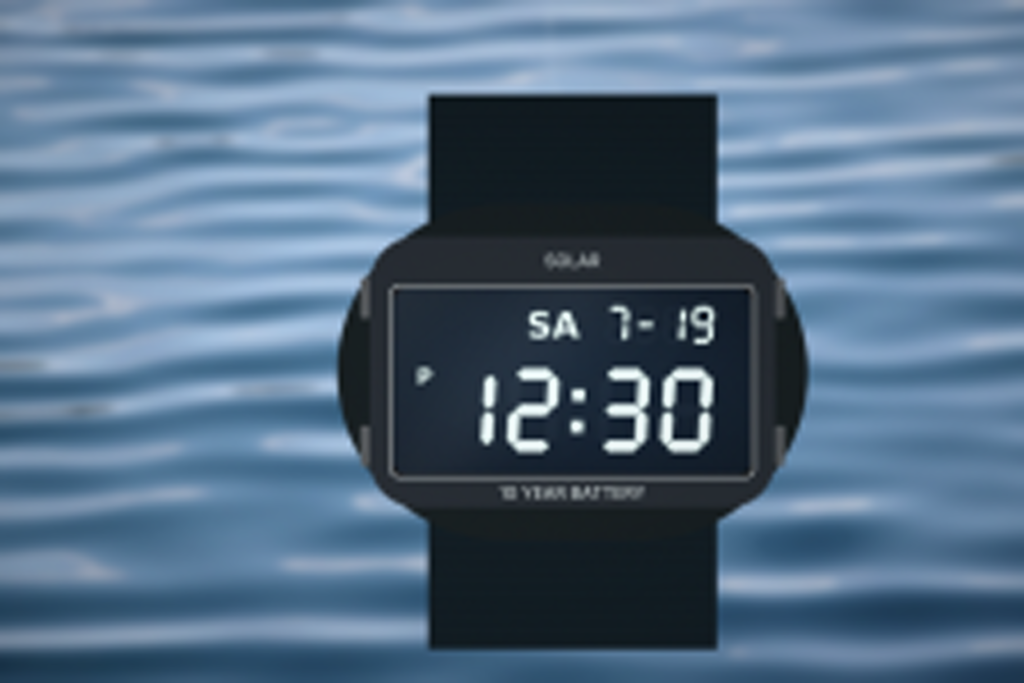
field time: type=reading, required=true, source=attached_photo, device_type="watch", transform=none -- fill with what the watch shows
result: 12:30
